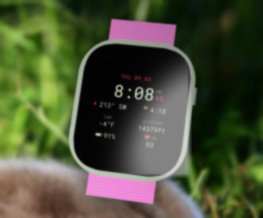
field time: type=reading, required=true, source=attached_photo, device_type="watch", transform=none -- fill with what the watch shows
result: 8:08
